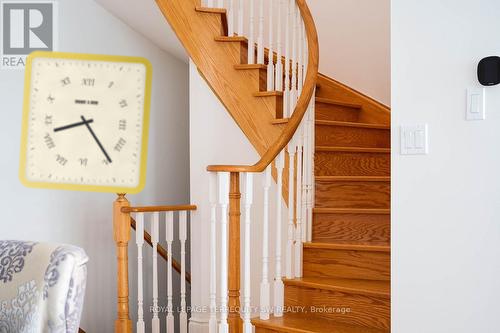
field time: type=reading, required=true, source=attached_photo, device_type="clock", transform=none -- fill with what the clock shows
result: 8:24
